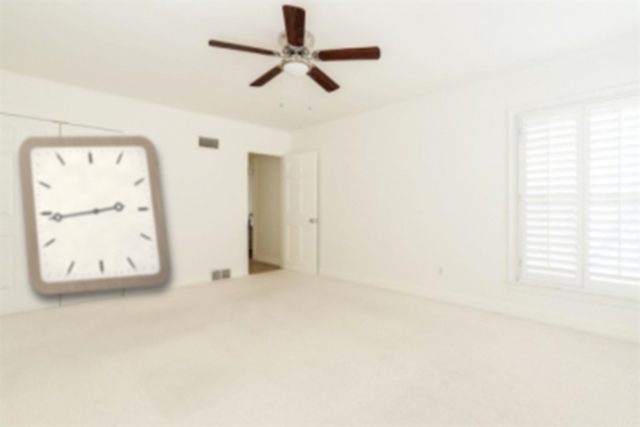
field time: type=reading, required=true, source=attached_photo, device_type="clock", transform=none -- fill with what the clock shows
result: 2:44
